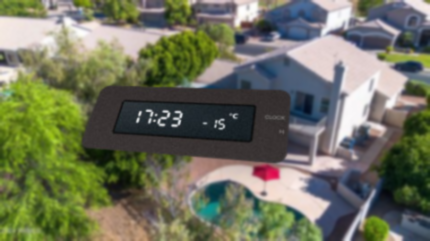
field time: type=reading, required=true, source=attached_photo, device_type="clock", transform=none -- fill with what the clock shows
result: 17:23
